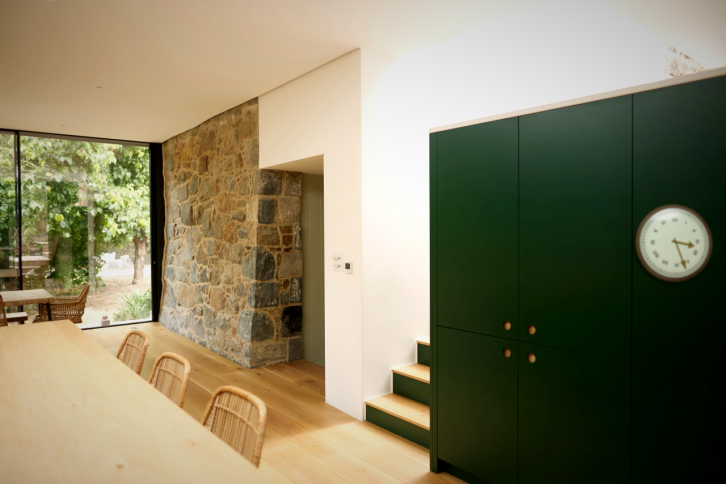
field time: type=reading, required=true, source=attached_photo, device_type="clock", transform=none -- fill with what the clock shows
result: 3:27
